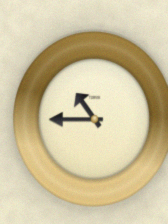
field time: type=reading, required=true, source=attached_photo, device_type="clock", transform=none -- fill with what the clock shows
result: 10:45
